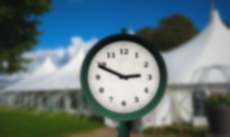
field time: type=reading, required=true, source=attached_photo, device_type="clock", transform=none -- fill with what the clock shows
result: 2:49
